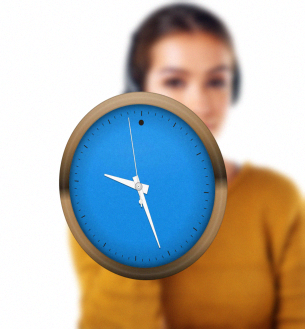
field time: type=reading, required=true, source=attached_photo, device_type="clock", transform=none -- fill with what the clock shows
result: 9:25:58
